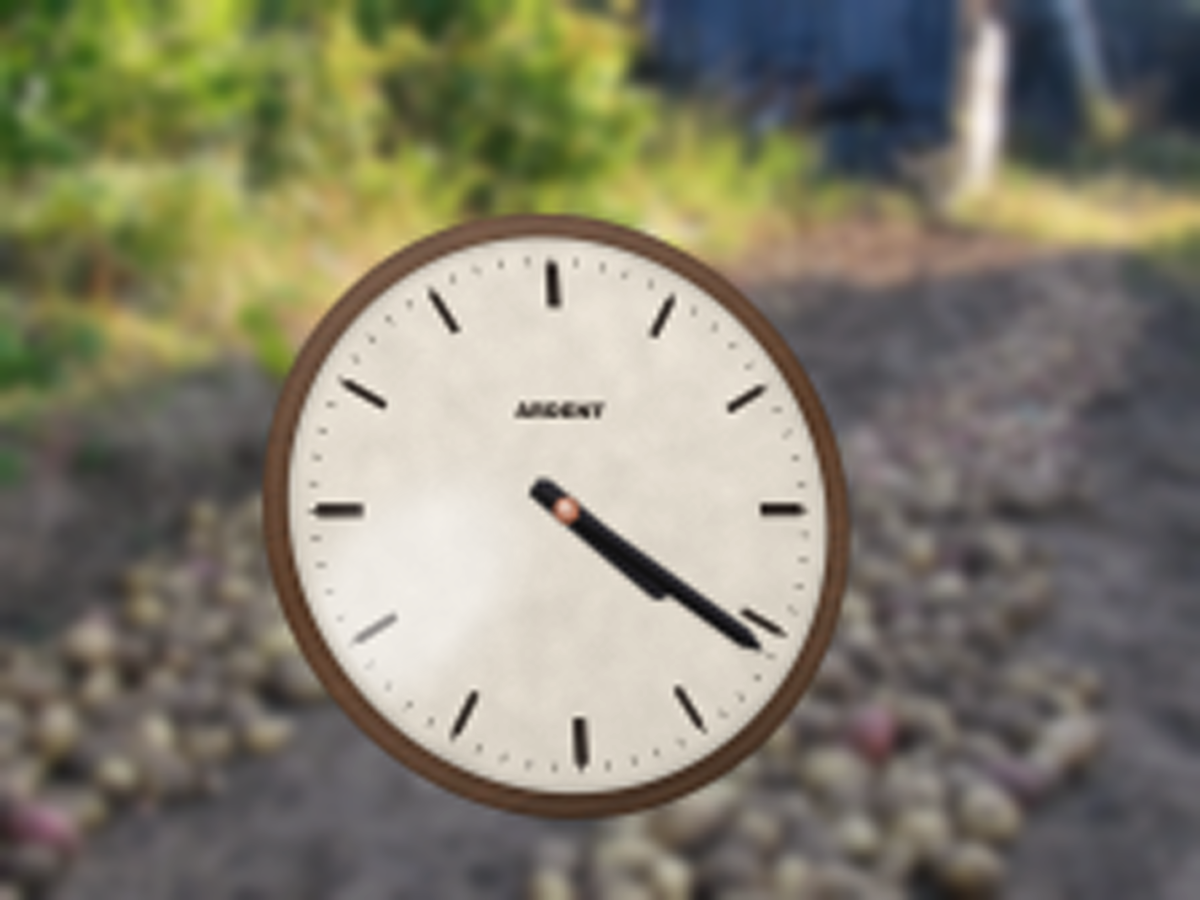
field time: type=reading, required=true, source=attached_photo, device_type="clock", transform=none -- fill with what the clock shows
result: 4:21
